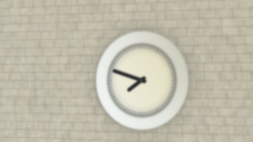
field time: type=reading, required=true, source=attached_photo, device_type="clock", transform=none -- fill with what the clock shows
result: 7:48
